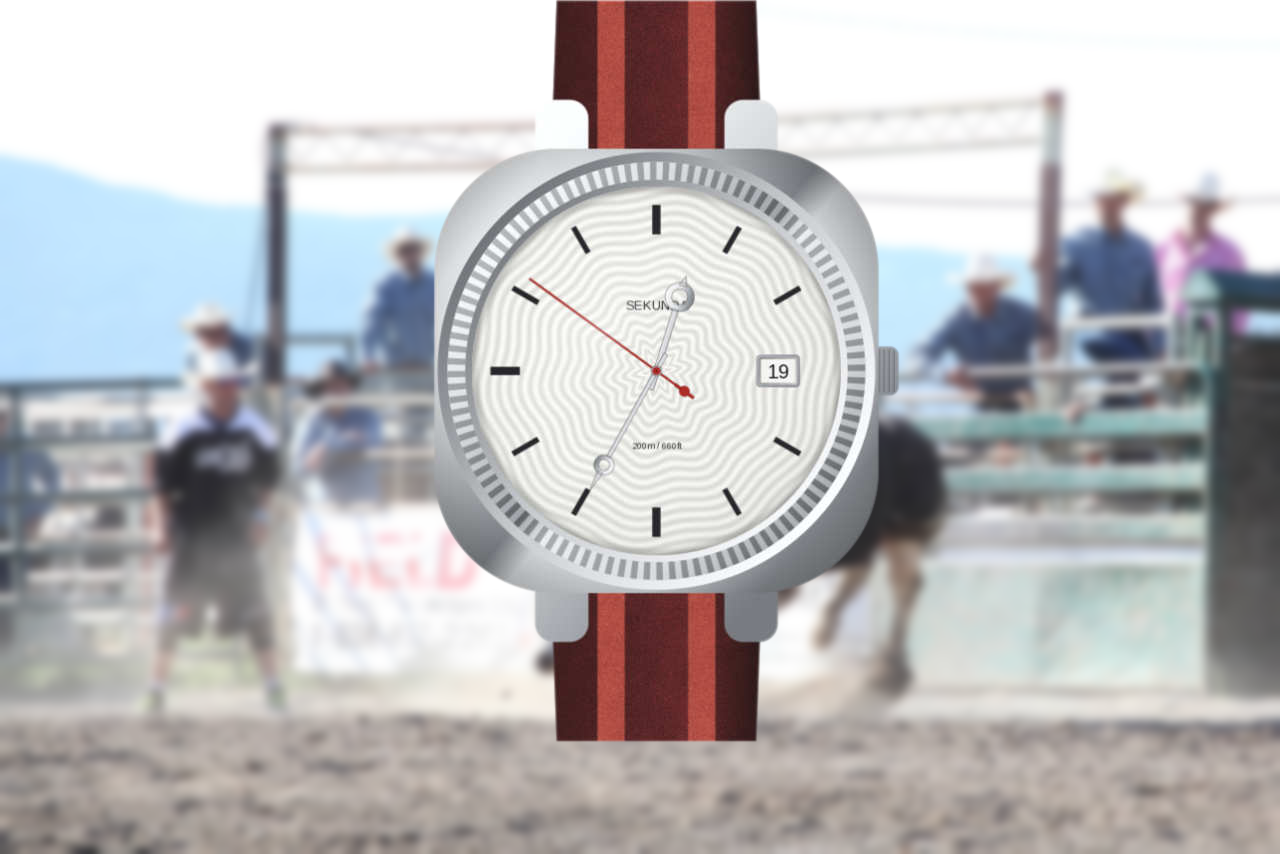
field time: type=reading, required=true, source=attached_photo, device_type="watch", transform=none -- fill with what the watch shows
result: 12:34:51
